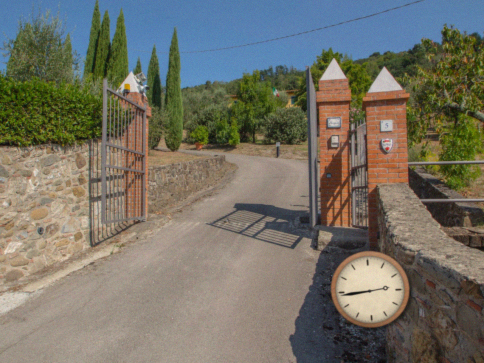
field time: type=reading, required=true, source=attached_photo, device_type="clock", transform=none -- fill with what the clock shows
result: 2:44
